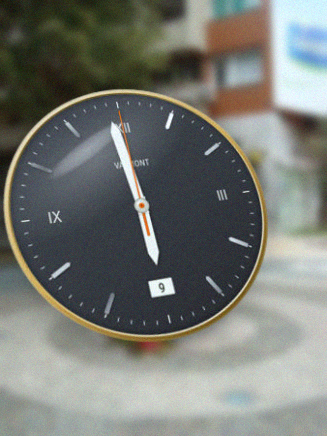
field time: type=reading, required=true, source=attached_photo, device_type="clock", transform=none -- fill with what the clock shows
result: 5:59:00
